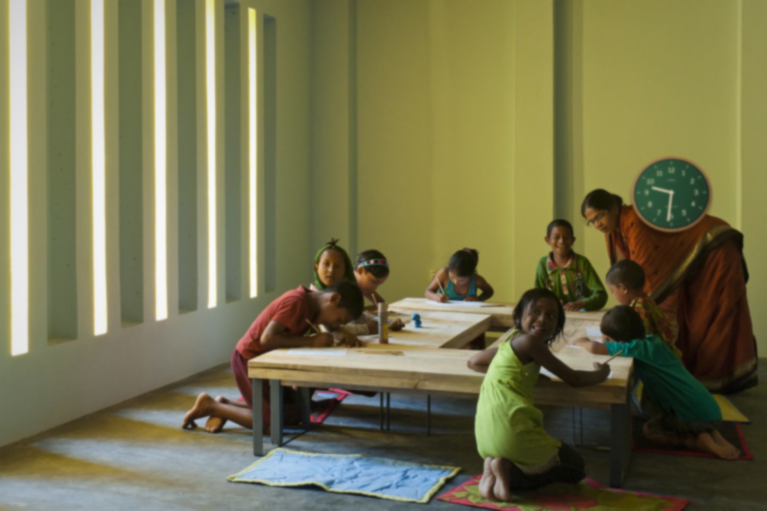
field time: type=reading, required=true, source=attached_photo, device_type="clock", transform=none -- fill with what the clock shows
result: 9:31
